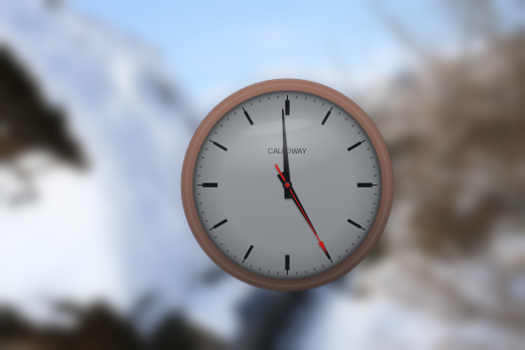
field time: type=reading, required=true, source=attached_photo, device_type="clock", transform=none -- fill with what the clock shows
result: 4:59:25
